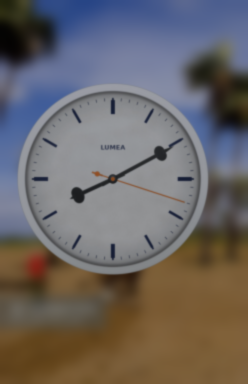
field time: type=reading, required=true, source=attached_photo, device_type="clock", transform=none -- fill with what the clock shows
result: 8:10:18
